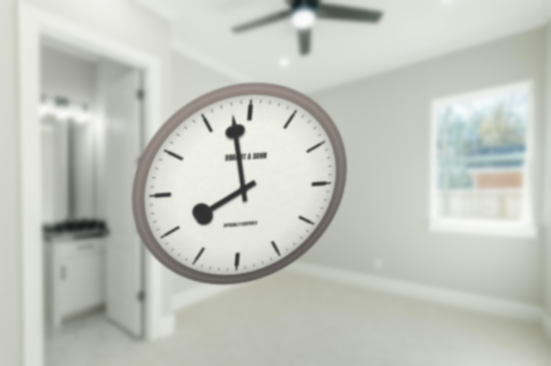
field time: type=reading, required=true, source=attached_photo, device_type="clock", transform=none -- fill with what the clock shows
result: 7:58
